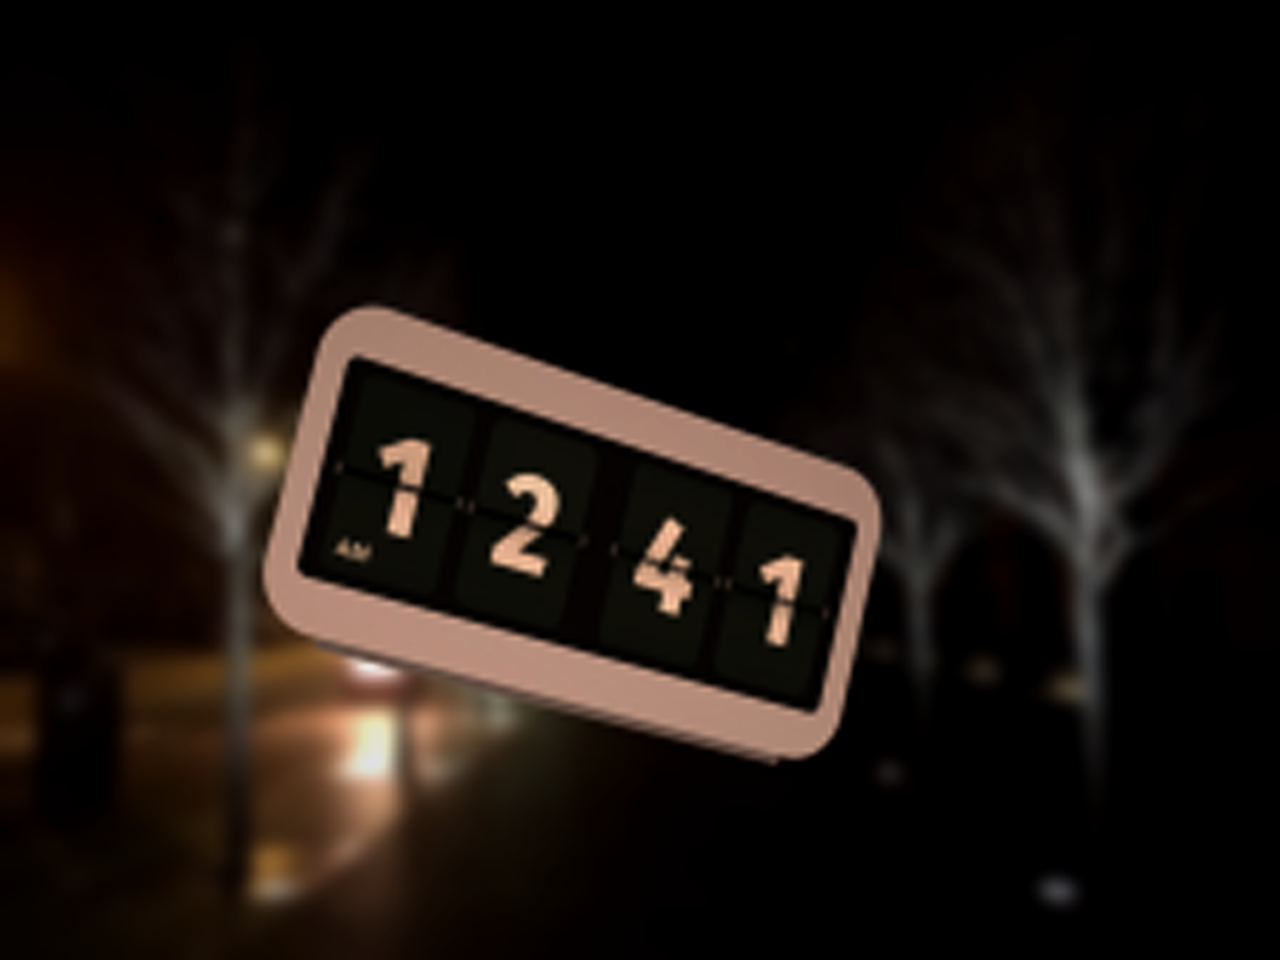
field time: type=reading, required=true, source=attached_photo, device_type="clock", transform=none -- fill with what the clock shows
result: 12:41
